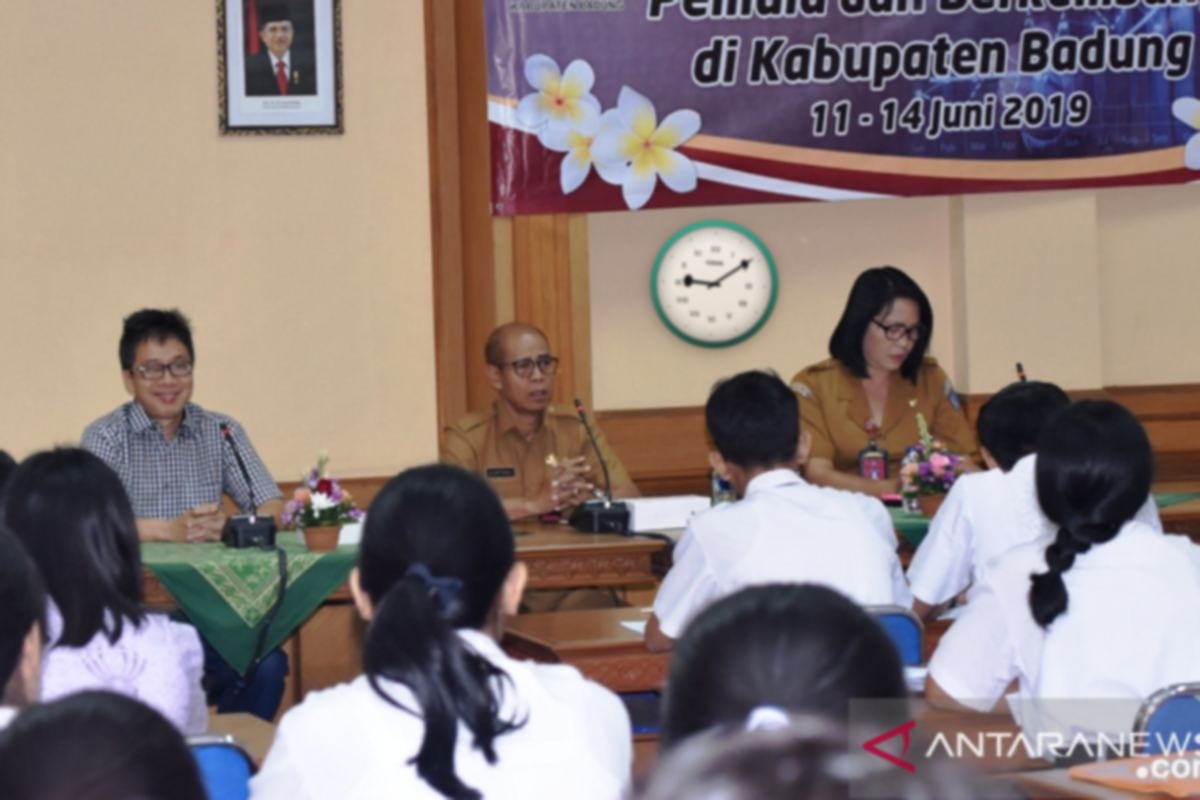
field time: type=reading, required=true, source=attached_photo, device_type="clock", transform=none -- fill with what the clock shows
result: 9:09
